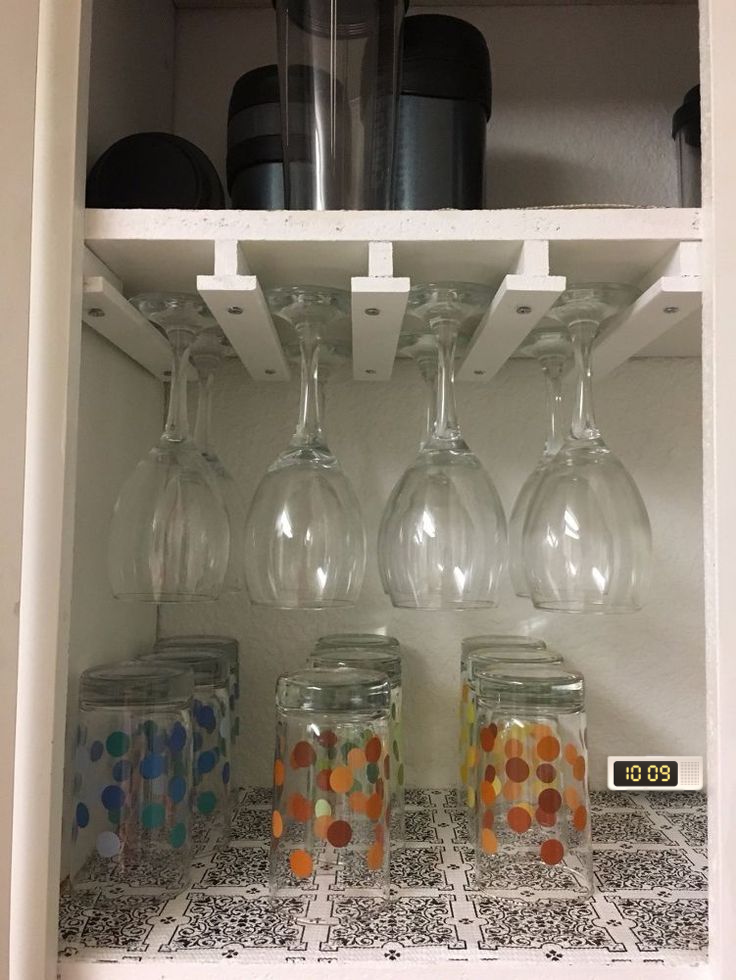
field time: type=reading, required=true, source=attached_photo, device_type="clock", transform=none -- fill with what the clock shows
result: 10:09
